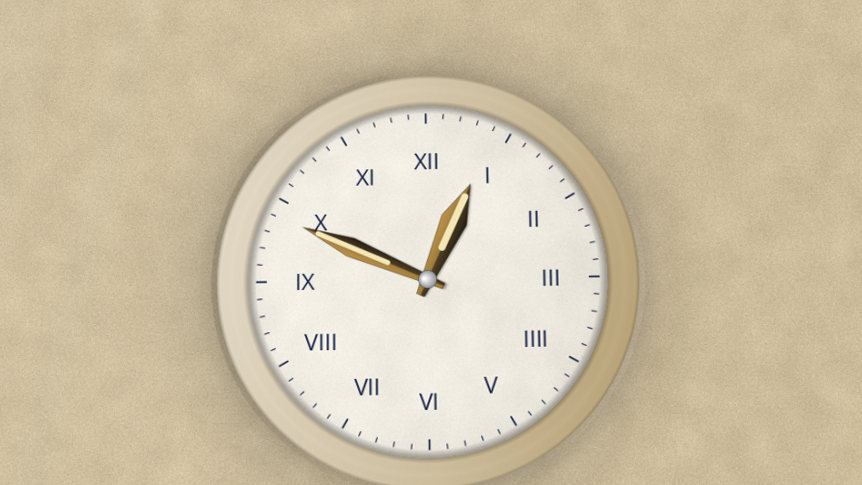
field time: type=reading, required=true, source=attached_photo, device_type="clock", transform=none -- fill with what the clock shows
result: 12:49
